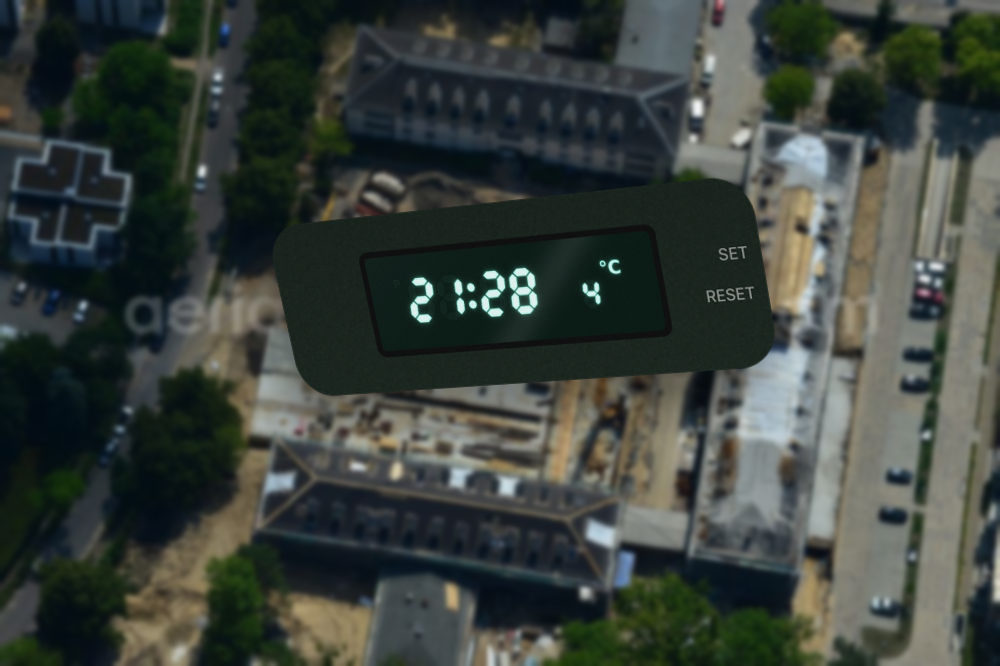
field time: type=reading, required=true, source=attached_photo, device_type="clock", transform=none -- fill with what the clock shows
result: 21:28
